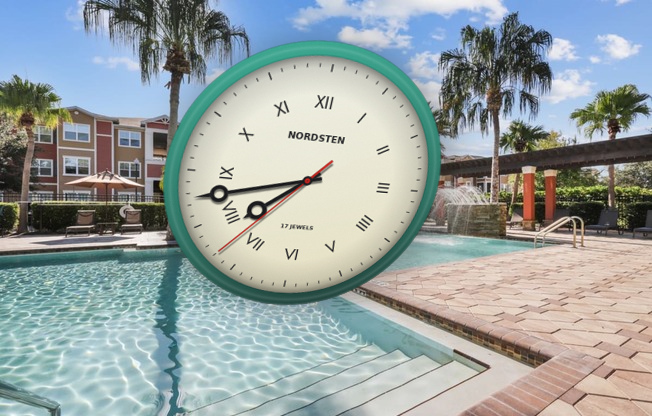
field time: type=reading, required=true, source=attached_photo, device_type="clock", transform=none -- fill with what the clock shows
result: 7:42:37
